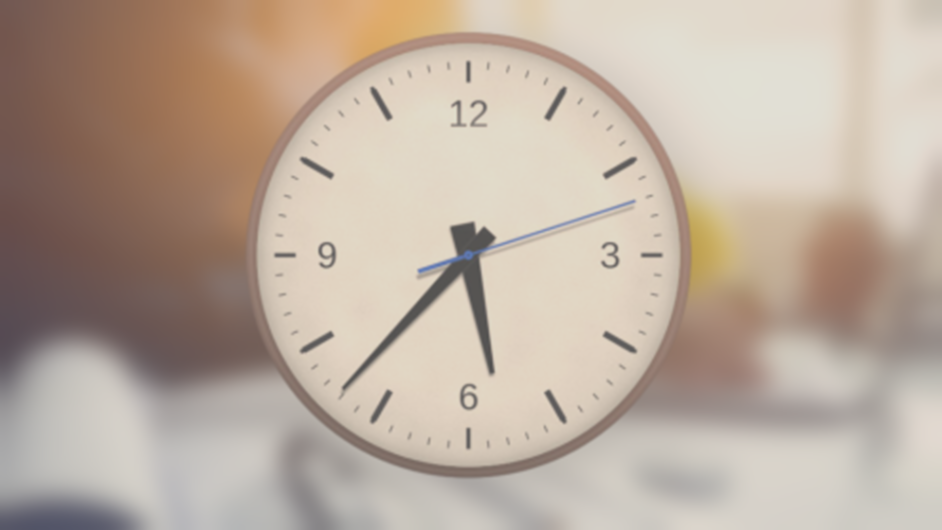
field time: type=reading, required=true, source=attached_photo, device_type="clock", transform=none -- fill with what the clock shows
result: 5:37:12
